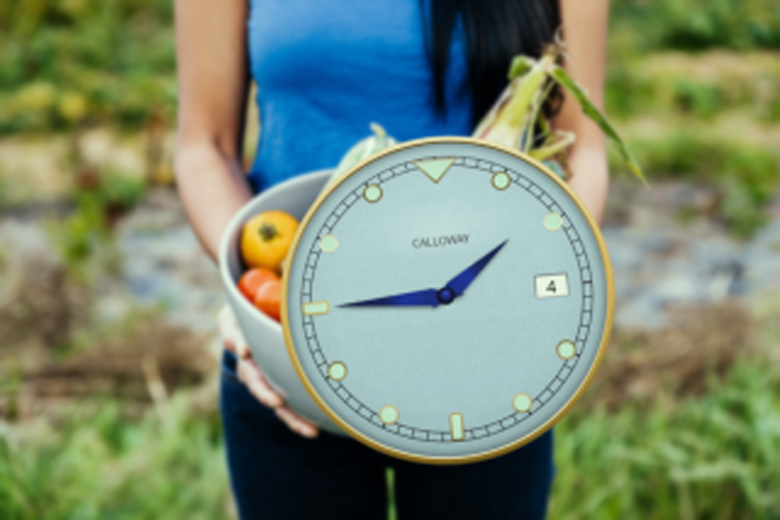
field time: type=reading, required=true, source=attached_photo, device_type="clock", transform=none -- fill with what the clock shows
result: 1:45
